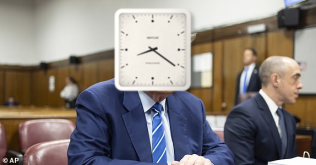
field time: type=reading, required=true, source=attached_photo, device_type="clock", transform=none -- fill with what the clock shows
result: 8:21
